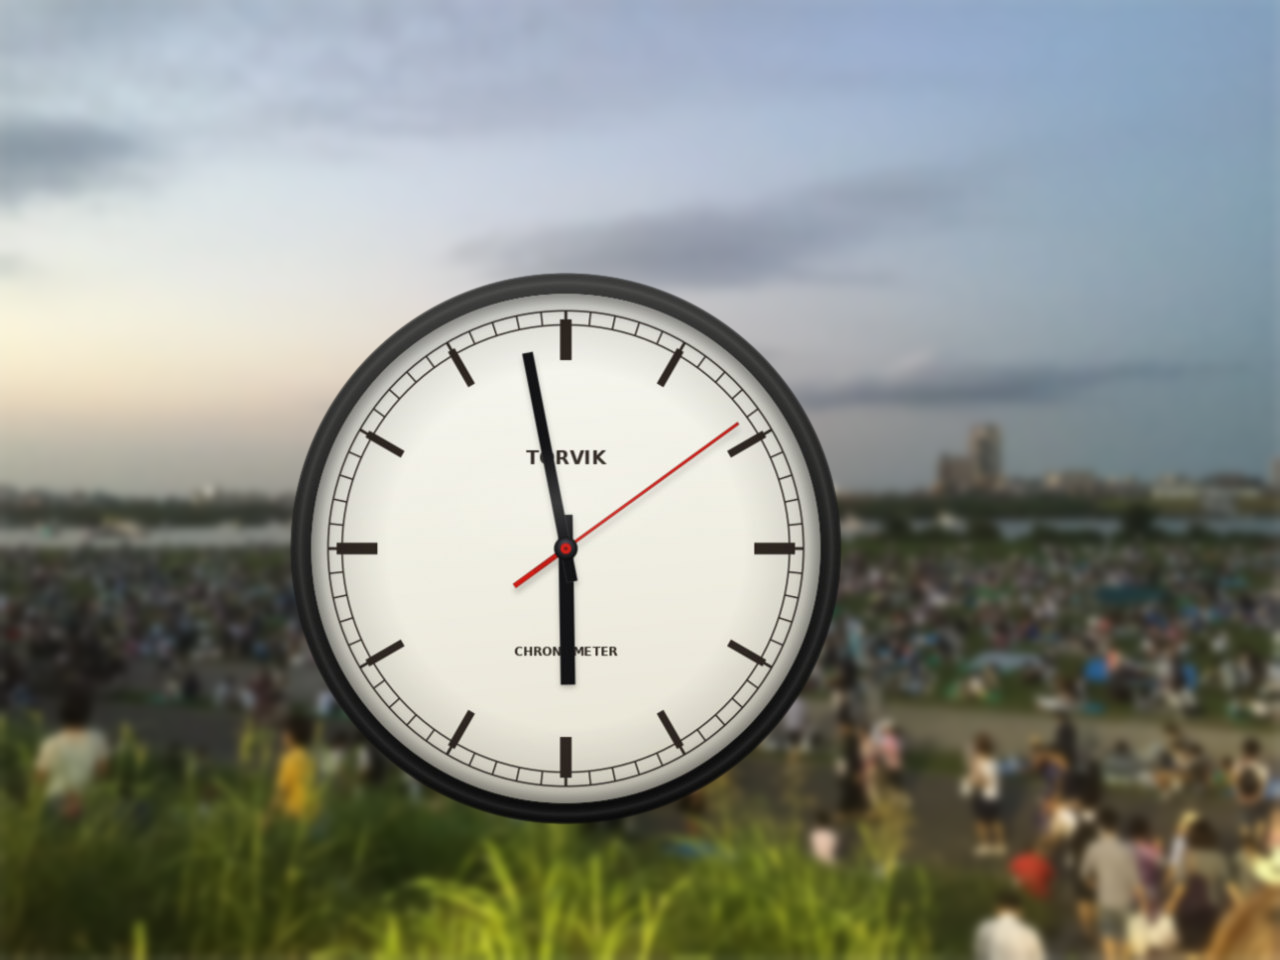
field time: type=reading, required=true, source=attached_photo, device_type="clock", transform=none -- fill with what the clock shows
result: 5:58:09
